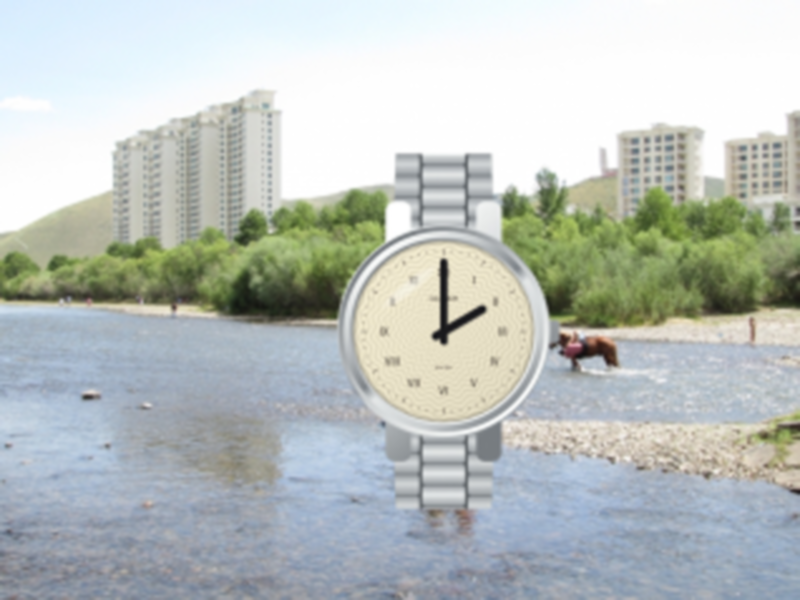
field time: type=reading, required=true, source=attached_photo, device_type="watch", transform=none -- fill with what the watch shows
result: 2:00
